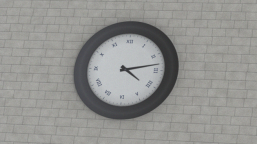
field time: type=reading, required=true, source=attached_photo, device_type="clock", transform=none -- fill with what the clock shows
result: 4:13
